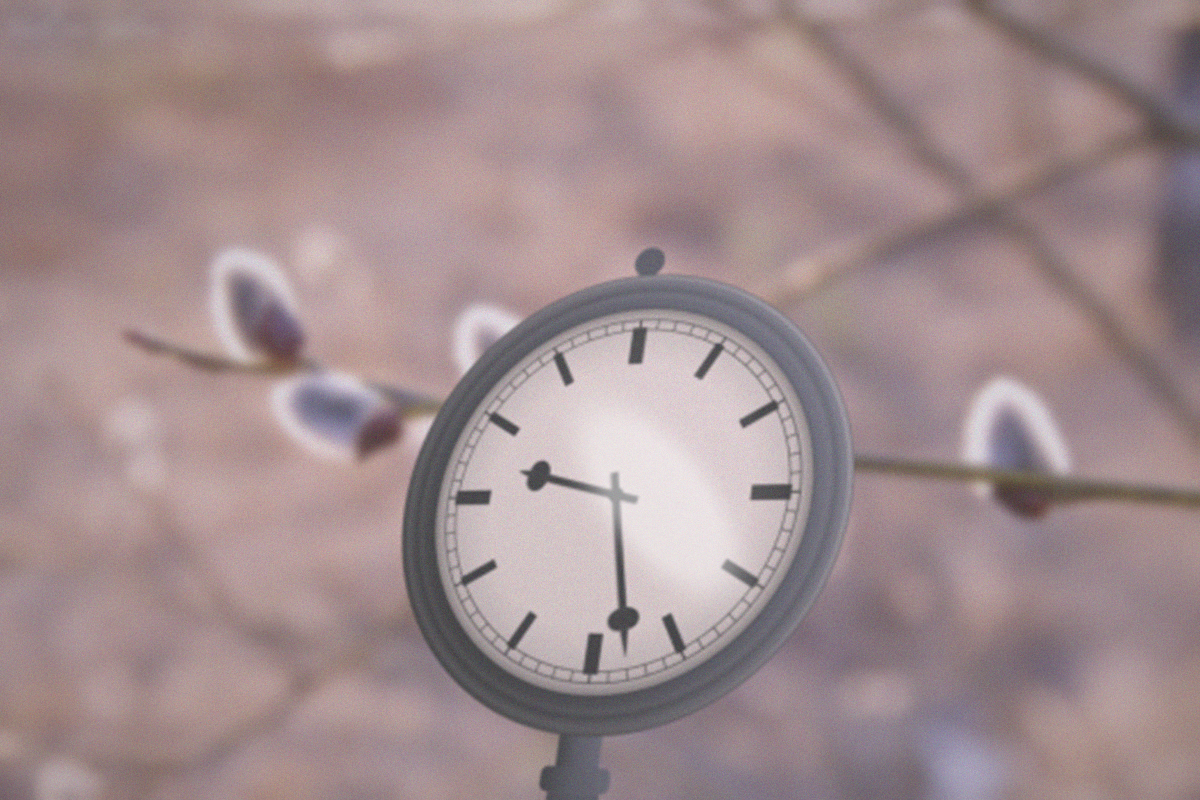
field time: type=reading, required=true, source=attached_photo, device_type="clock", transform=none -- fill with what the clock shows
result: 9:28
